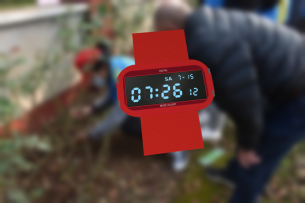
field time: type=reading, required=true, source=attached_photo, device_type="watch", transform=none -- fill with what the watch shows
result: 7:26:12
